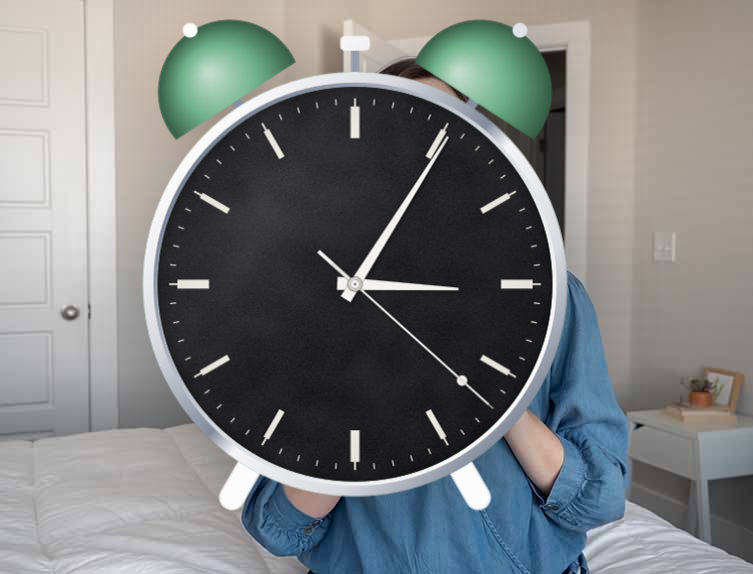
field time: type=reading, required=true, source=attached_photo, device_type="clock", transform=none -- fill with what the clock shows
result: 3:05:22
